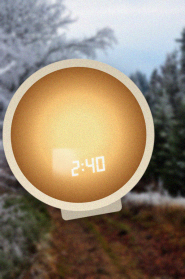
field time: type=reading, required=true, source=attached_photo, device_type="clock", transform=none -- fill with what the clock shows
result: 2:40
